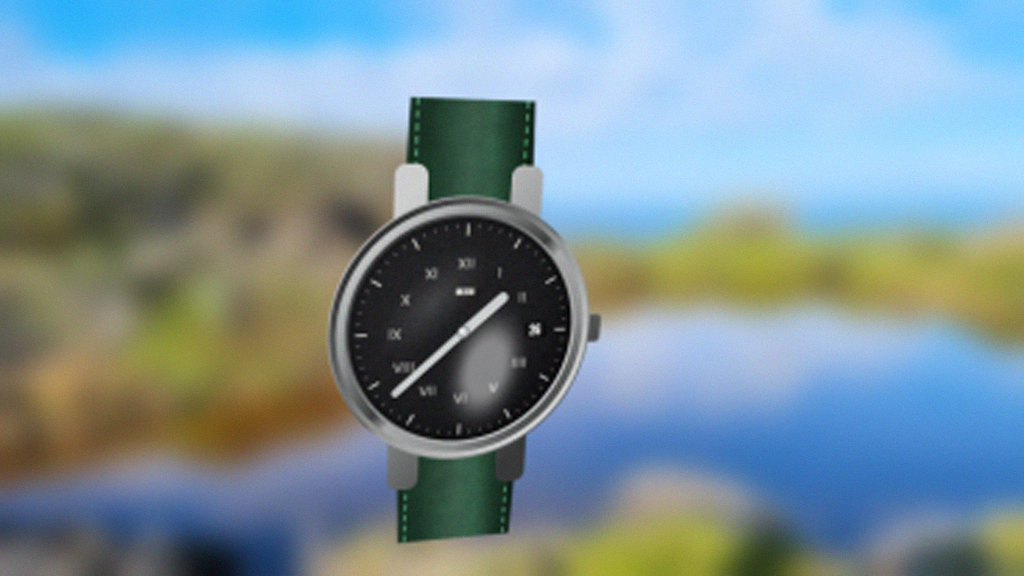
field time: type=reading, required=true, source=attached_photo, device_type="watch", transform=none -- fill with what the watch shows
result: 1:38
